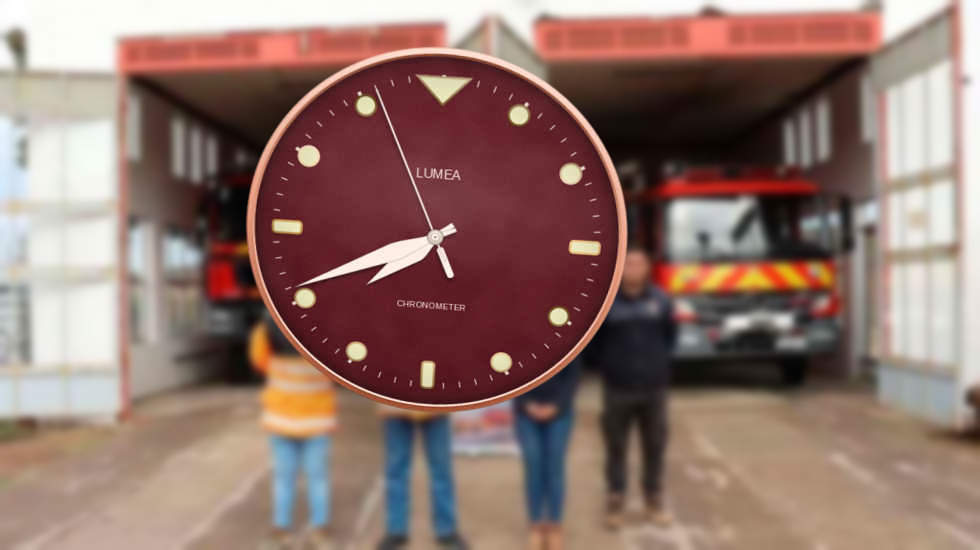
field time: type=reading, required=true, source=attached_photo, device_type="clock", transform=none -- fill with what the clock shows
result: 7:40:56
